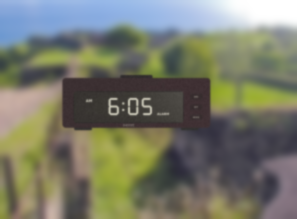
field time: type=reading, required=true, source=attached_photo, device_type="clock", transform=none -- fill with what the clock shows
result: 6:05
